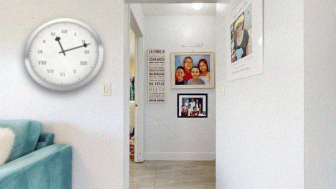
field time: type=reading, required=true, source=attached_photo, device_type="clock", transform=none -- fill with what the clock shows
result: 11:12
